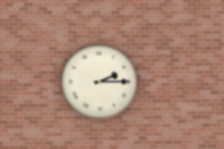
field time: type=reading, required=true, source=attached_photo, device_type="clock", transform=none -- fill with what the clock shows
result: 2:15
